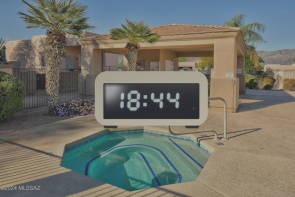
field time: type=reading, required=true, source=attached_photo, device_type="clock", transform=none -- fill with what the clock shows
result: 18:44
